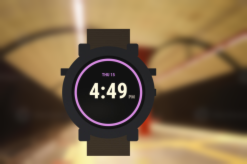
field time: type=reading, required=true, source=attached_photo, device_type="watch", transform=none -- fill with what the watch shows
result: 4:49
